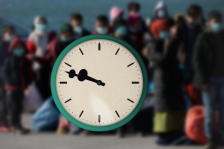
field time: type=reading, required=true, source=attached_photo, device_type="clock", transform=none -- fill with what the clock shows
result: 9:48
